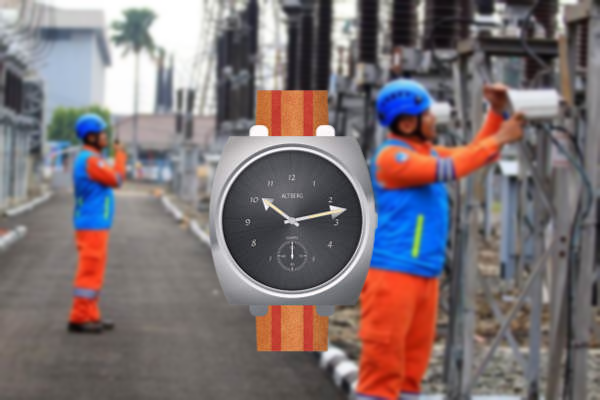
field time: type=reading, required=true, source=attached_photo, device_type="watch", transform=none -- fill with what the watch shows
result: 10:13
